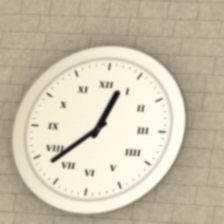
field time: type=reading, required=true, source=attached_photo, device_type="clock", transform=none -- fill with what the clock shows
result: 12:38
